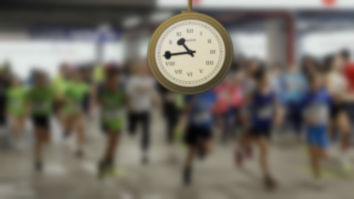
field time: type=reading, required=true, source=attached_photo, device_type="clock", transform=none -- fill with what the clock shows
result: 10:44
